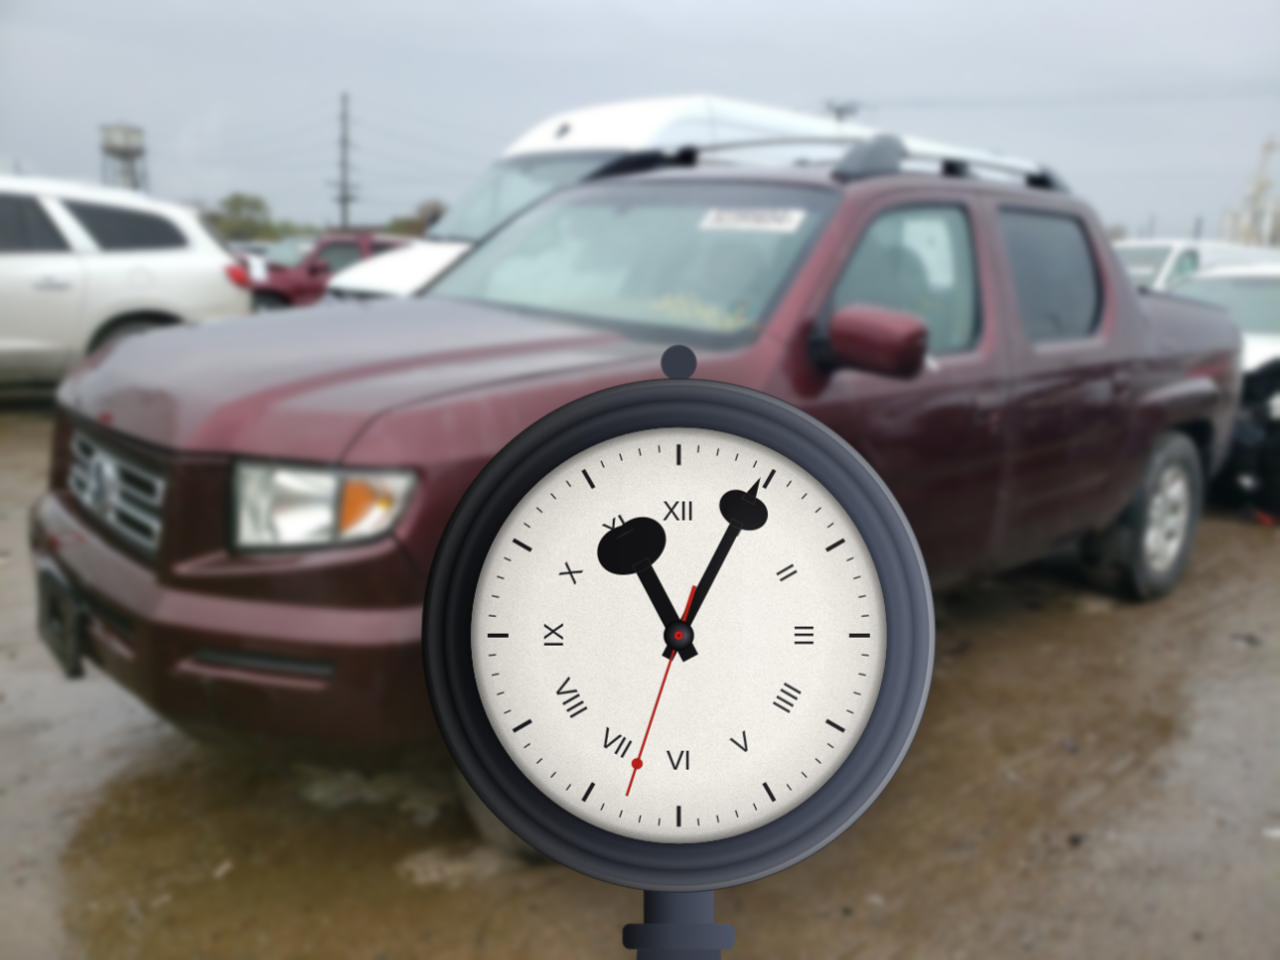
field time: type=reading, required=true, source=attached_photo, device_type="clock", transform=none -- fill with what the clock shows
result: 11:04:33
